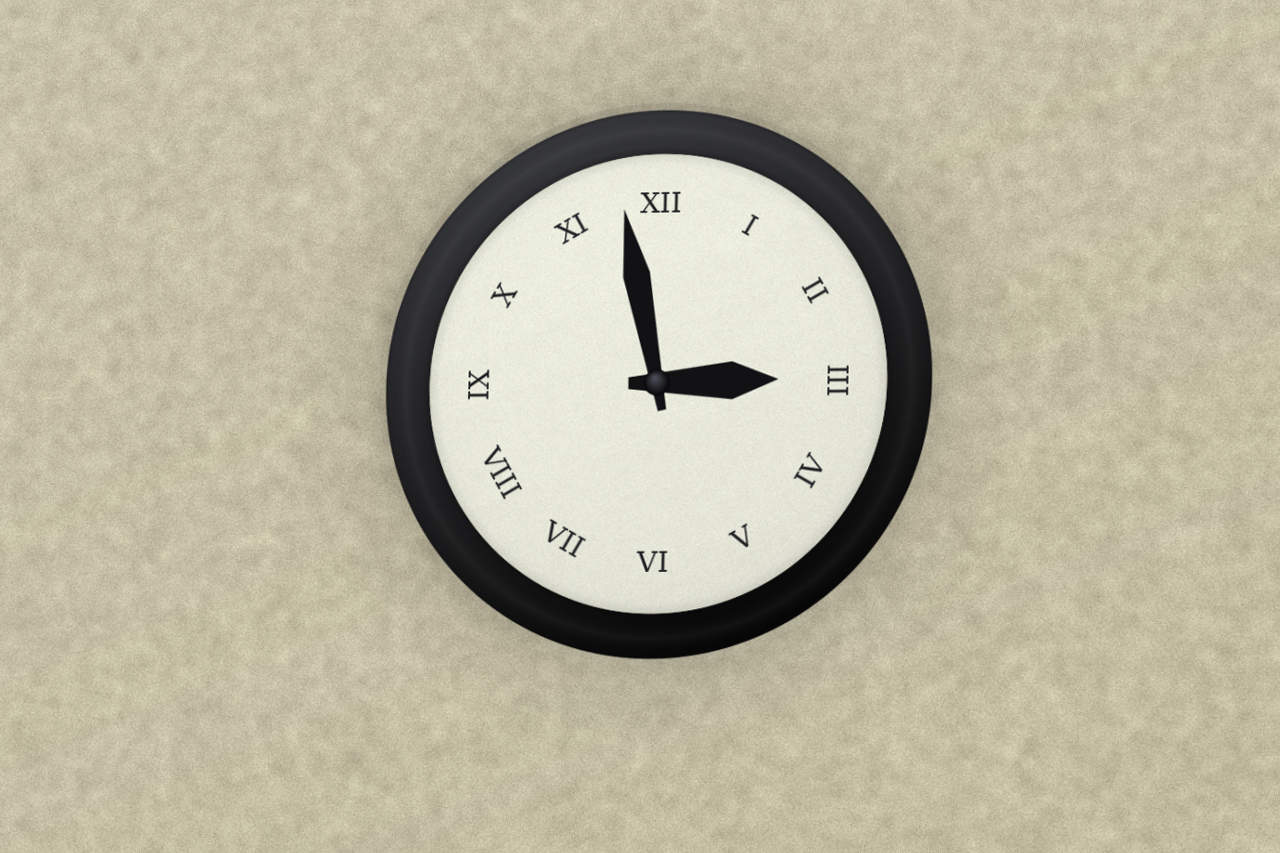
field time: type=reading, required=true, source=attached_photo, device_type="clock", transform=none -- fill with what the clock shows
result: 2:58
